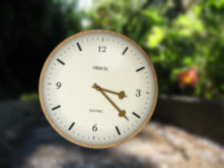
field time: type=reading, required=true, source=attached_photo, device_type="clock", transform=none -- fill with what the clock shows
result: 3:22
